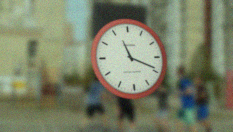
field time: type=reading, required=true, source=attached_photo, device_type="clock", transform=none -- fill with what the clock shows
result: 11:19
